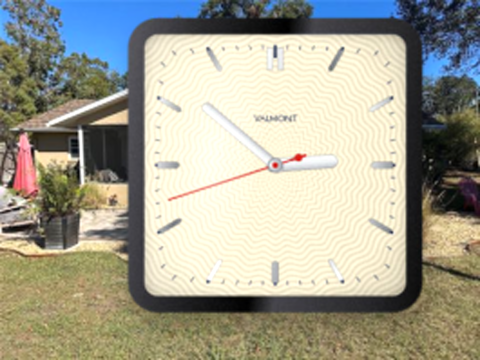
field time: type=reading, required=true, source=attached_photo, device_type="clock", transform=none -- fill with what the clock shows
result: 2:51:42
